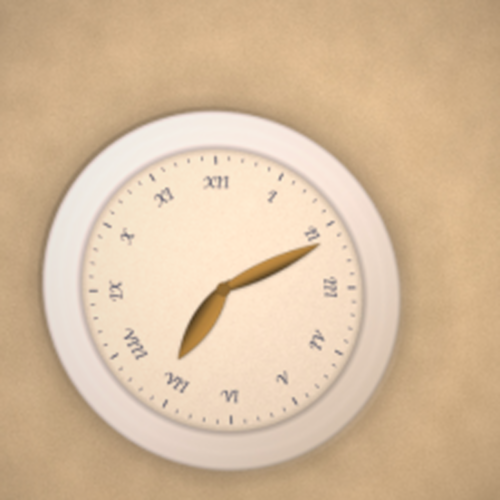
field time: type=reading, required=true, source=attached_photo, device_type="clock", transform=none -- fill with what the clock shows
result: 7:11
